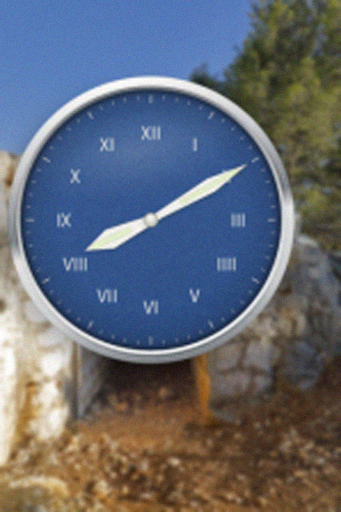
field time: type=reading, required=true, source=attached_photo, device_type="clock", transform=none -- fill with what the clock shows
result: 8:10
